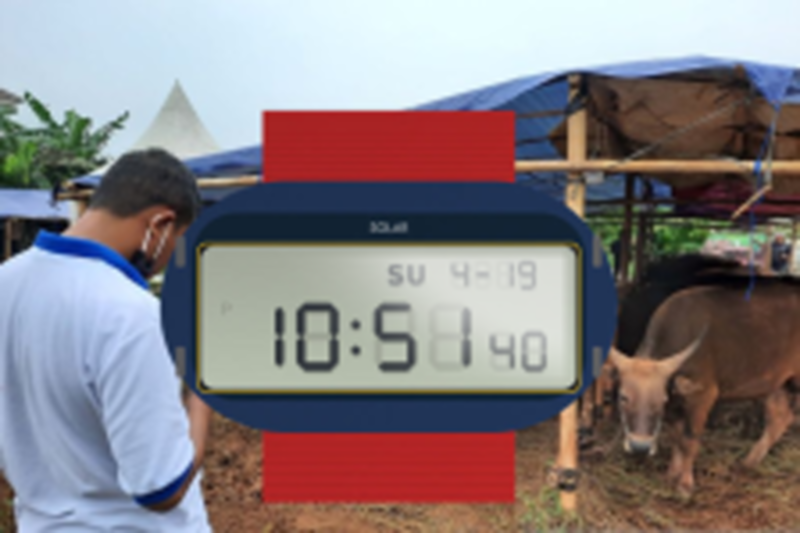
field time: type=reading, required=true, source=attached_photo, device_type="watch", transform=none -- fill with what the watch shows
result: 10:51:40
